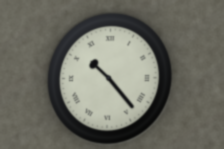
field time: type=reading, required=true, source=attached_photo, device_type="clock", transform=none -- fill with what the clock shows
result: 10:23
